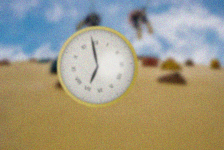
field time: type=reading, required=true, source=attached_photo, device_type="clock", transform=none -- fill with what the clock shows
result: 6:59
